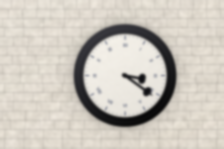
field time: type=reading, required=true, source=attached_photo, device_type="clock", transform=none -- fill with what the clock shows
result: 3:21
